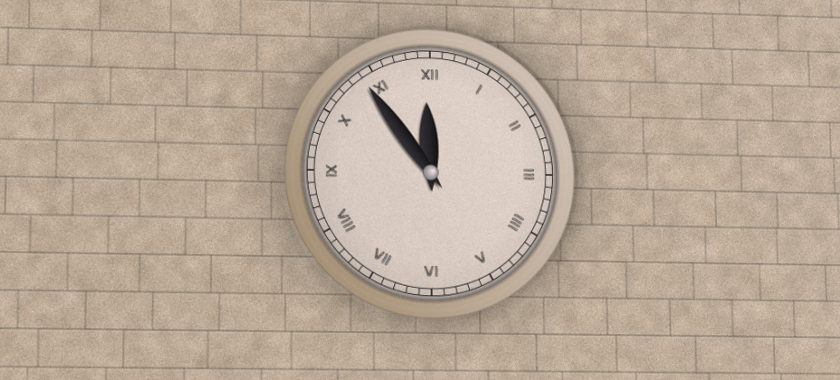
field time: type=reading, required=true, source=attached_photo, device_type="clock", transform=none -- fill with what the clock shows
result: 11:54
